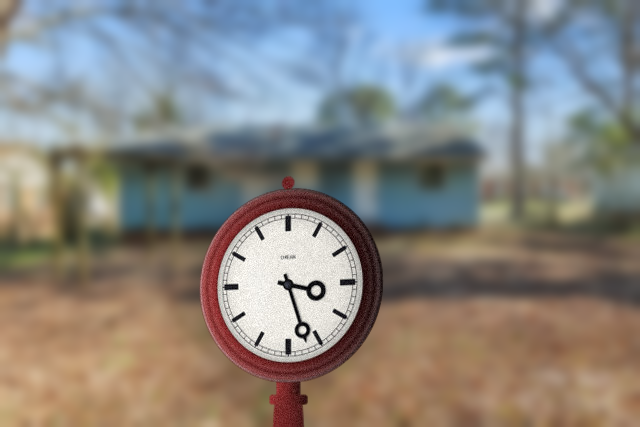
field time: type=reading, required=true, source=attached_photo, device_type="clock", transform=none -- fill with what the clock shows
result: 3:27
